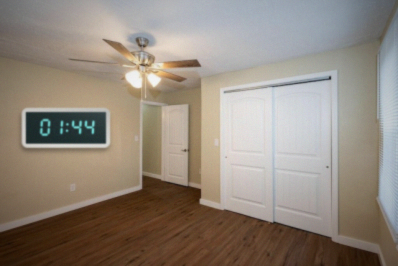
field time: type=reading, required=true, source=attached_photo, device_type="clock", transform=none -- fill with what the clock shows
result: 1:44
